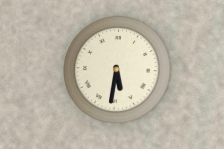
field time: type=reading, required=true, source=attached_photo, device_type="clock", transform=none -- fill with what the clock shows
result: 5:31
